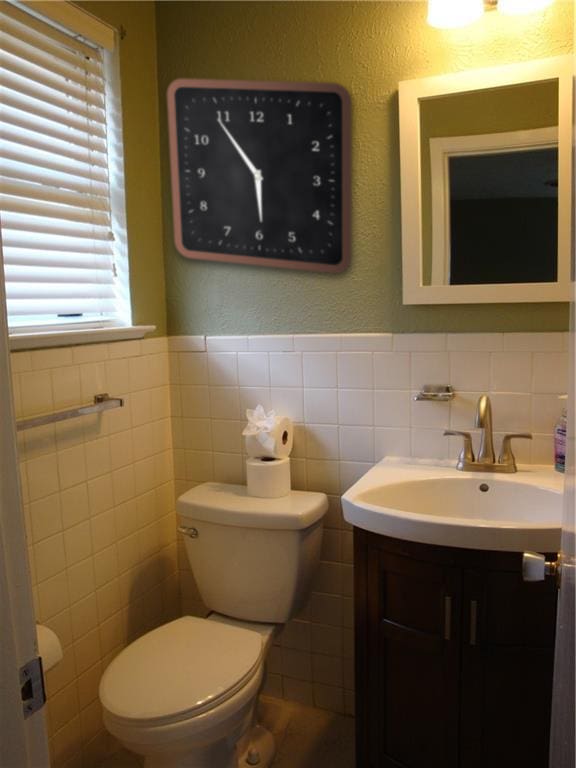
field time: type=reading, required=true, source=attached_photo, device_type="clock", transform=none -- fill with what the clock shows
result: 5:54
